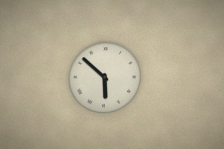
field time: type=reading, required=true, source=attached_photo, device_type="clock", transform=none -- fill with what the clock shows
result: 5:52
